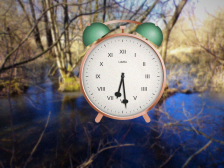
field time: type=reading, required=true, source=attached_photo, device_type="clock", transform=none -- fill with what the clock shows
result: 6:29
